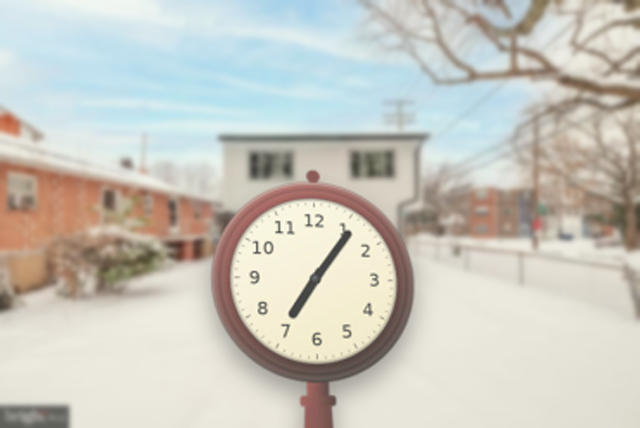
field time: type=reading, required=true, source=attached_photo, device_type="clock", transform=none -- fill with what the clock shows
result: 7:06
